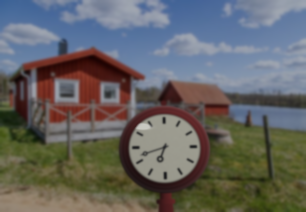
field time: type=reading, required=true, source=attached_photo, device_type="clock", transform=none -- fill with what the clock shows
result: 6:42
